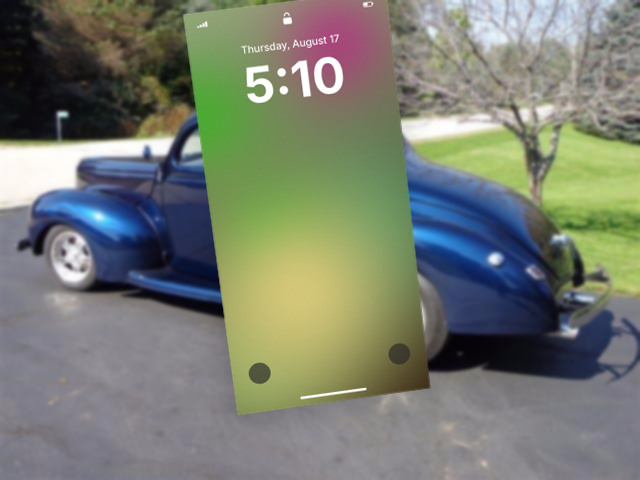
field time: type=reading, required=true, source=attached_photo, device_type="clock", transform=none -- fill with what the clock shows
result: 5:10
